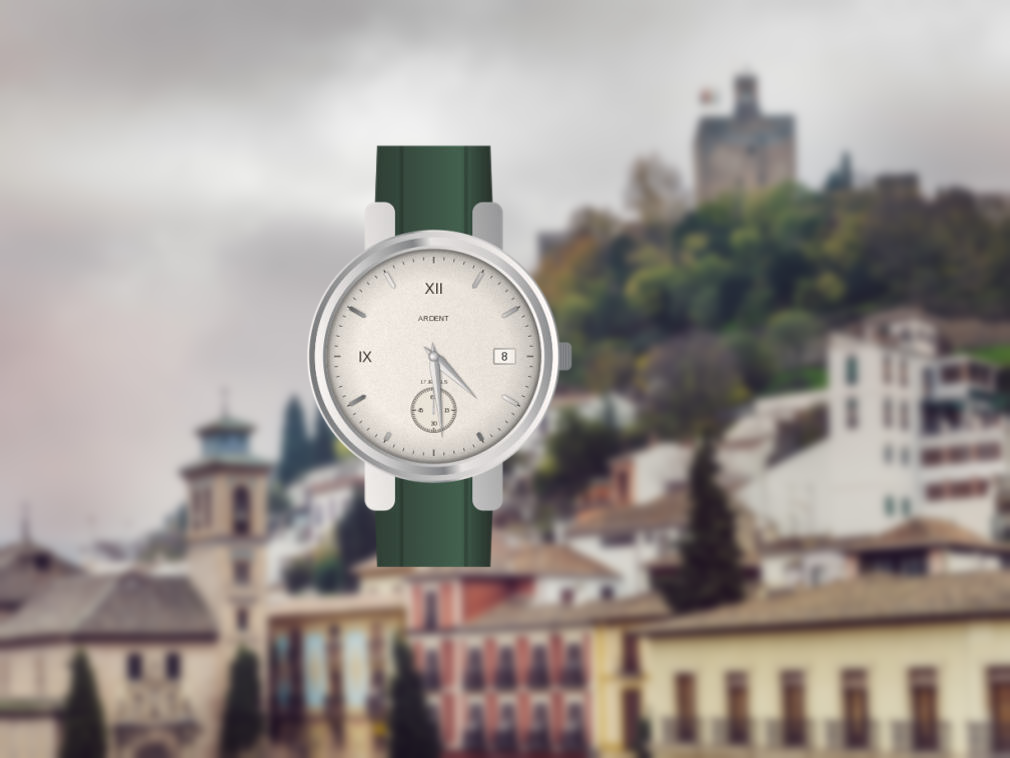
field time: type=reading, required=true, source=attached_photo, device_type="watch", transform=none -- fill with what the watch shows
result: 4:29
